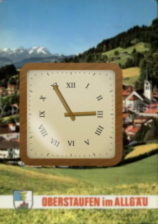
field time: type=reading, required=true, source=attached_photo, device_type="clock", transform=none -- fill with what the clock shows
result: 2:55
